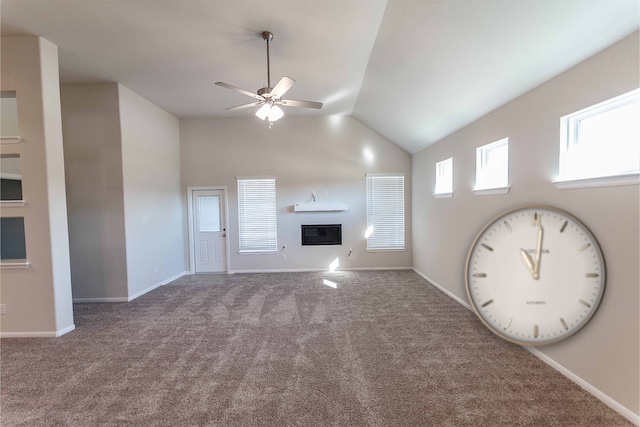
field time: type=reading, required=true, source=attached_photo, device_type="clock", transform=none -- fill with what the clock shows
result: 11:01
